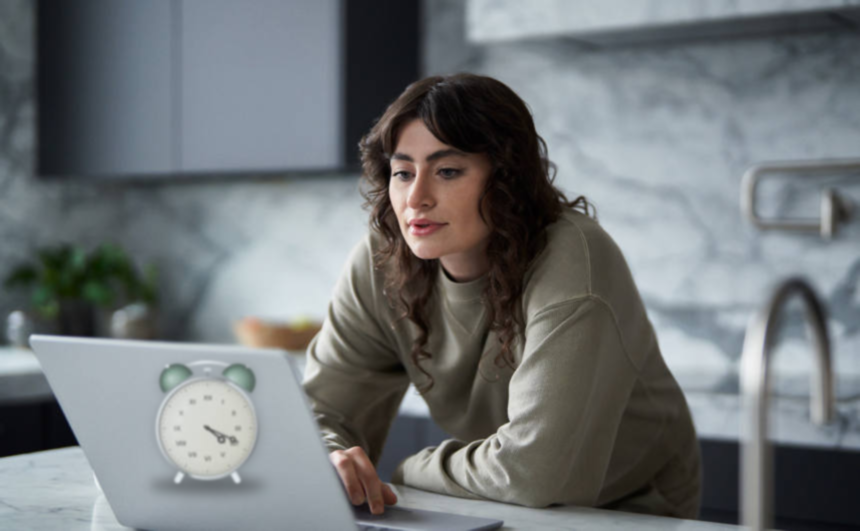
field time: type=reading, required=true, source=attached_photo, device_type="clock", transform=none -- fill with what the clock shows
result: 4:19
